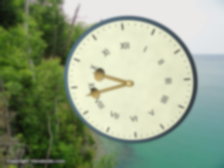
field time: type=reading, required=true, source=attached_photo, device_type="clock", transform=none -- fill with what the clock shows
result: 9:43
